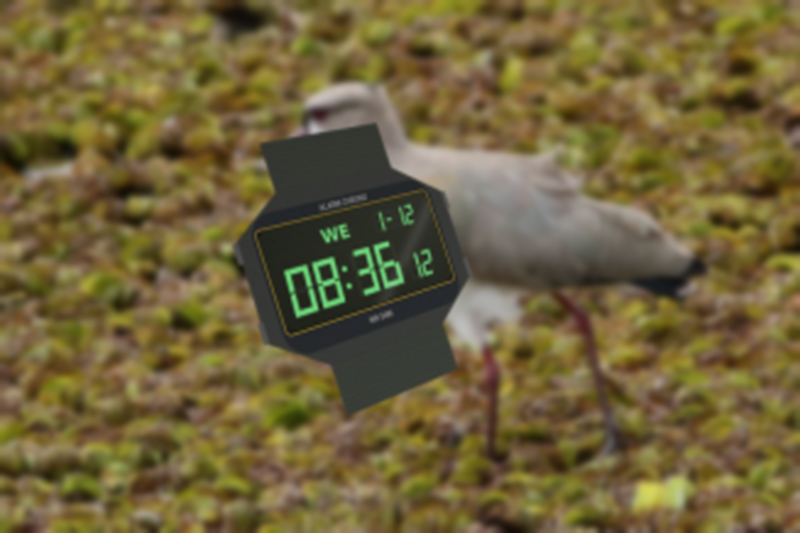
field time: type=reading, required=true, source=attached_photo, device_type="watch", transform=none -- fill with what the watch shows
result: 8:36:12
